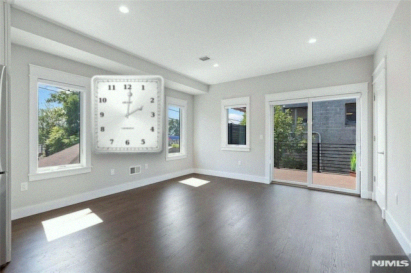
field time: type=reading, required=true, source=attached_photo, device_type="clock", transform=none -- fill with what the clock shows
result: 2:01
